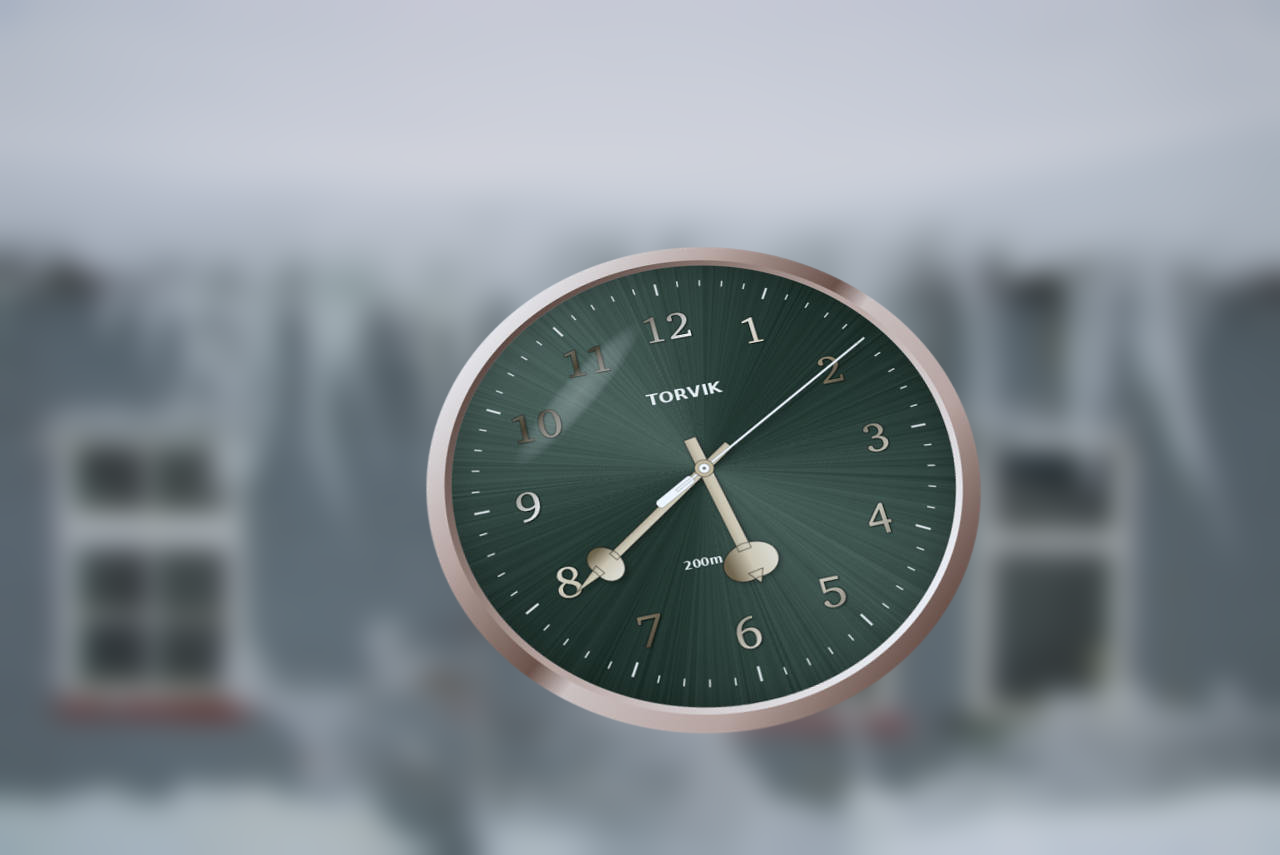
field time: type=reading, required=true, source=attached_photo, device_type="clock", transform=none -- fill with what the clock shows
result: 5:39:10
